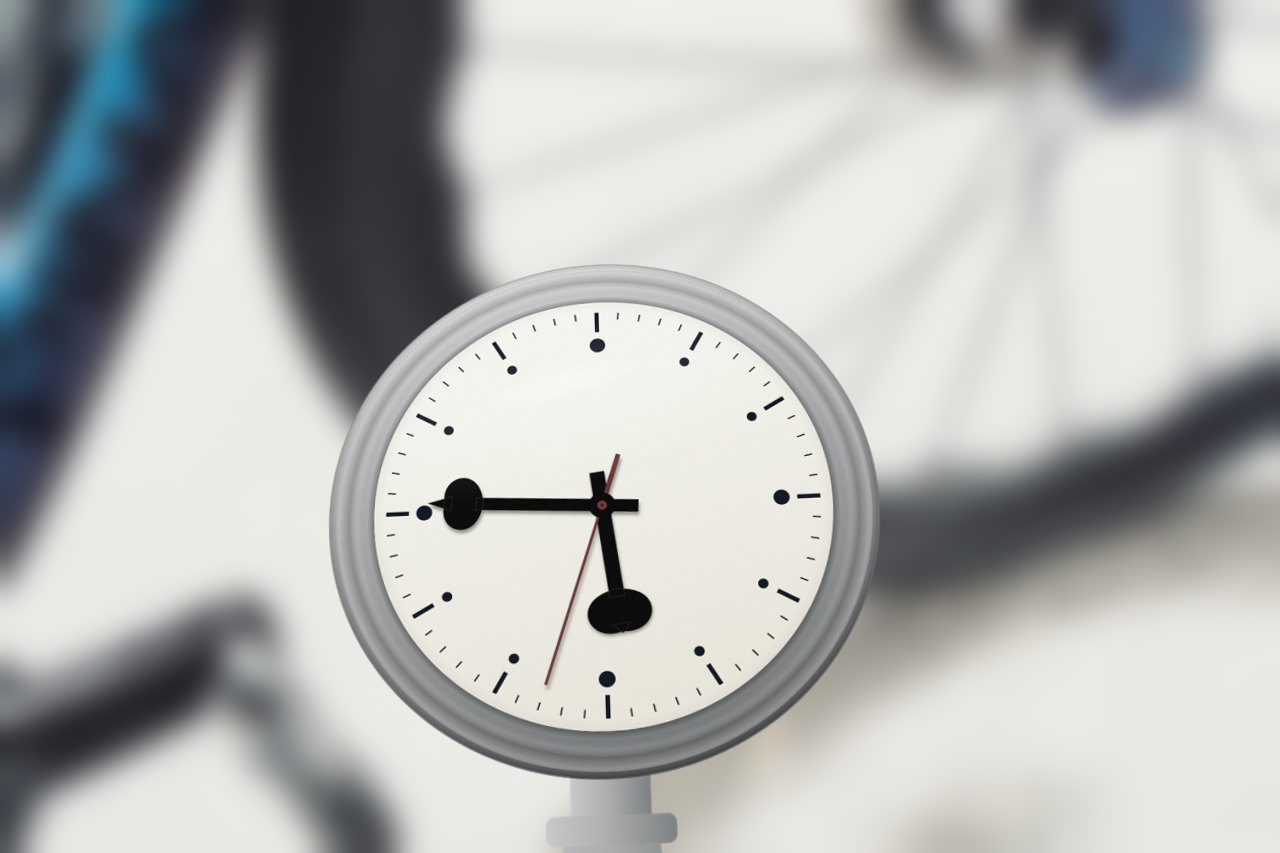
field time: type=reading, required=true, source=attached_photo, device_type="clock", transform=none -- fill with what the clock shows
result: 5:45:33
